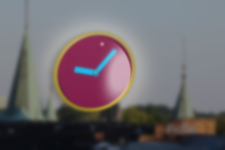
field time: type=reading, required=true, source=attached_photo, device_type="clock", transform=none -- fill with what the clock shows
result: 9:05
